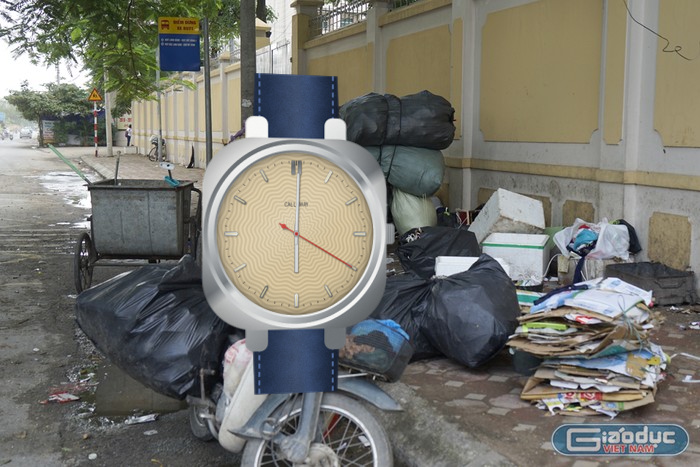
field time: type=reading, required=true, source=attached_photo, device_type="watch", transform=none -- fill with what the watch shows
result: 6:00:20
